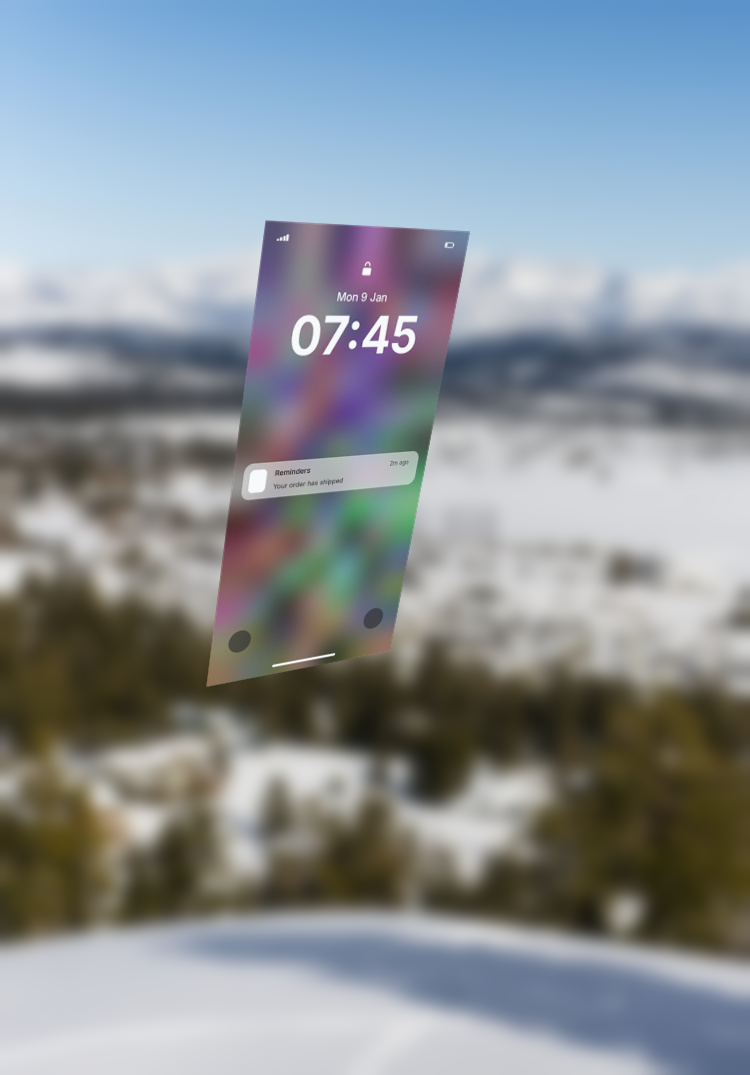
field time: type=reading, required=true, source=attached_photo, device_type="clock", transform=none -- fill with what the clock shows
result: 7:45
